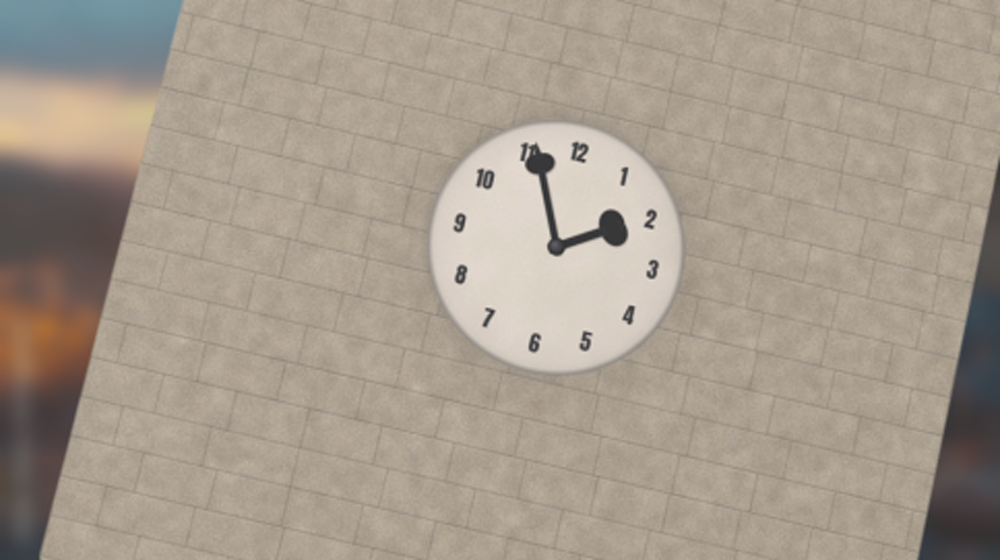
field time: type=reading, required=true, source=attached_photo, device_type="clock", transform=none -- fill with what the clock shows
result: 1:56
